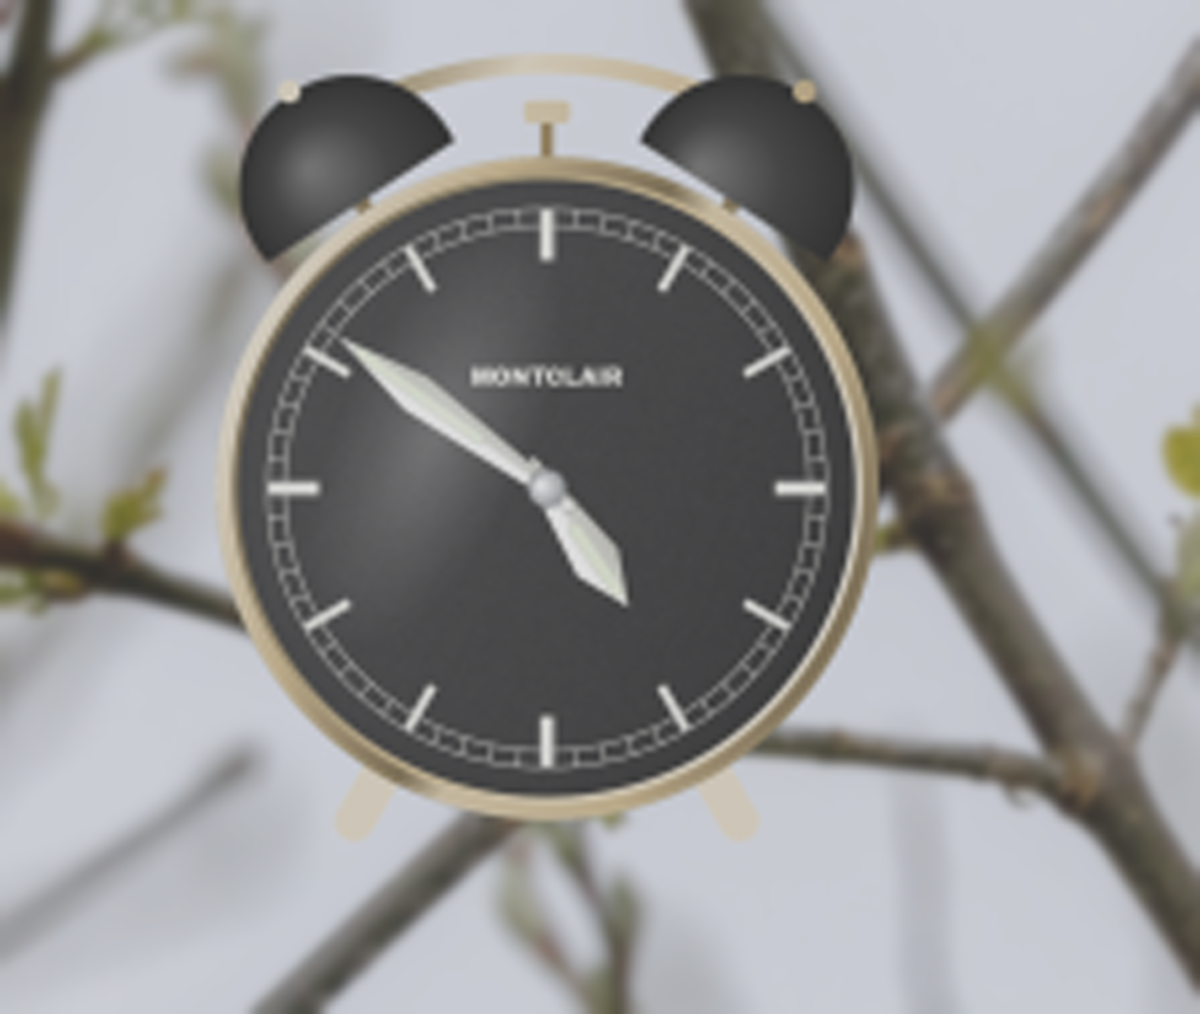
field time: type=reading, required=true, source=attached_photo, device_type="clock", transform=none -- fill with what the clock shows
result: 4:51
